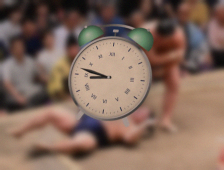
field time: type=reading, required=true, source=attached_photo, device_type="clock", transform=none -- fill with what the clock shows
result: 8:47
